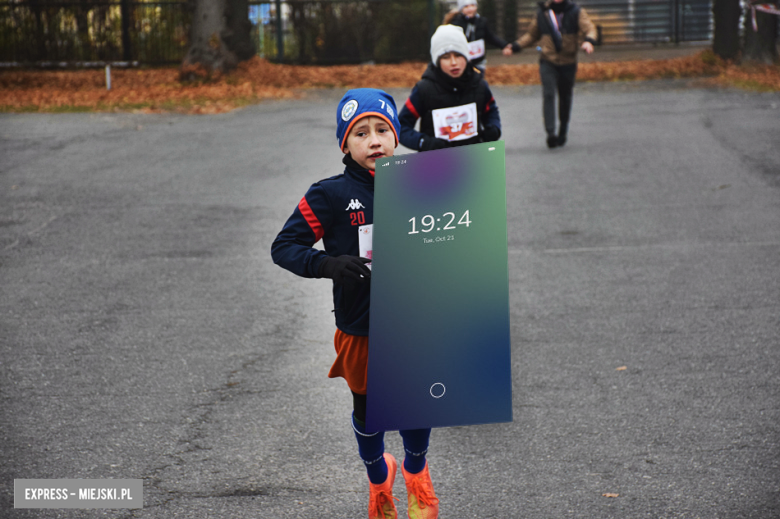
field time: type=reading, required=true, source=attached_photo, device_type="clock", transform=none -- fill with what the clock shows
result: 19:24
